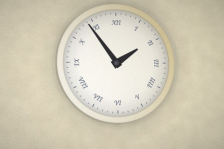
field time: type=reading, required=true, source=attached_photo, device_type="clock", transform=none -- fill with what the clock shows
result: 1:54
